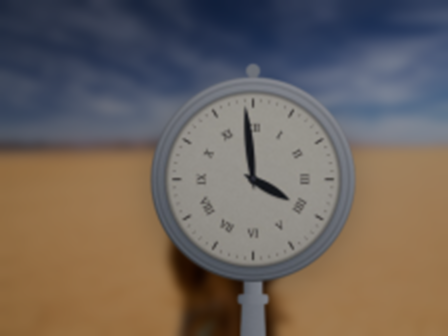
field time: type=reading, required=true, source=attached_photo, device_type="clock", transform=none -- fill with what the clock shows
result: 3:59
